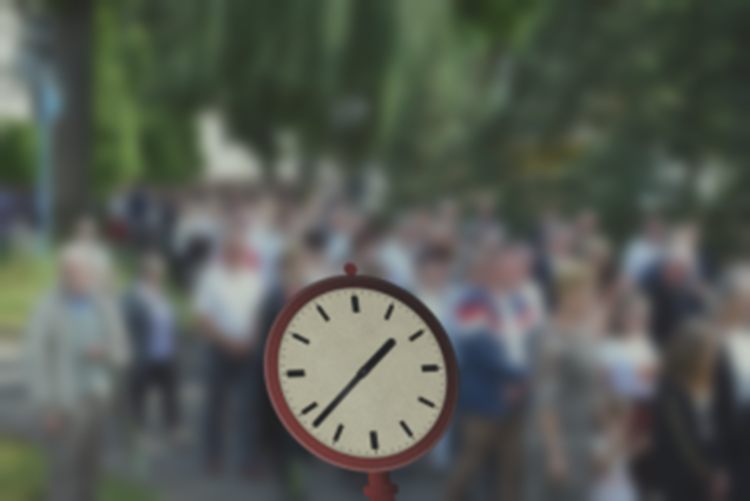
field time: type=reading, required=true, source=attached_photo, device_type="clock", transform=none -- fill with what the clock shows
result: 1:38
